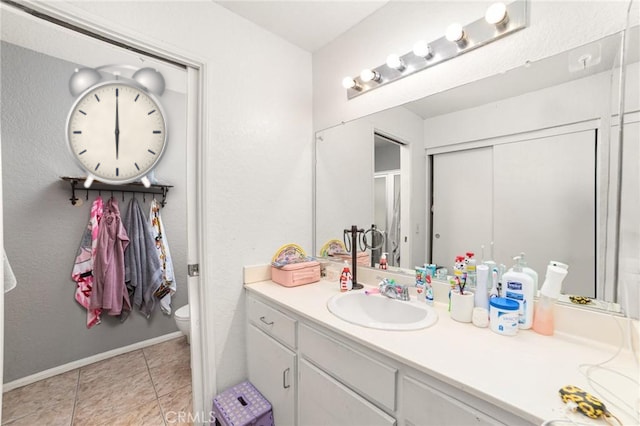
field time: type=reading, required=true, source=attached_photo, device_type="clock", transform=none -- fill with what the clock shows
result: 6:00
